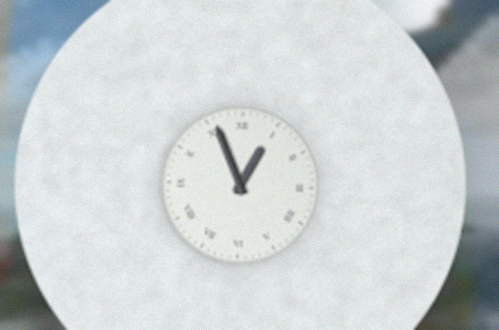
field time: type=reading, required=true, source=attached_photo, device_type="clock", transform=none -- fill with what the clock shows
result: 12:56
